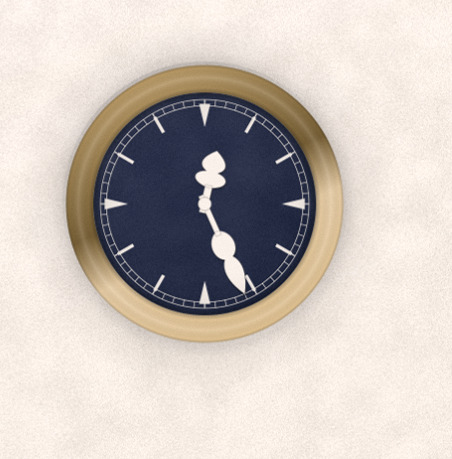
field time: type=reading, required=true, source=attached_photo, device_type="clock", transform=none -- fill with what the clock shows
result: 12:26
